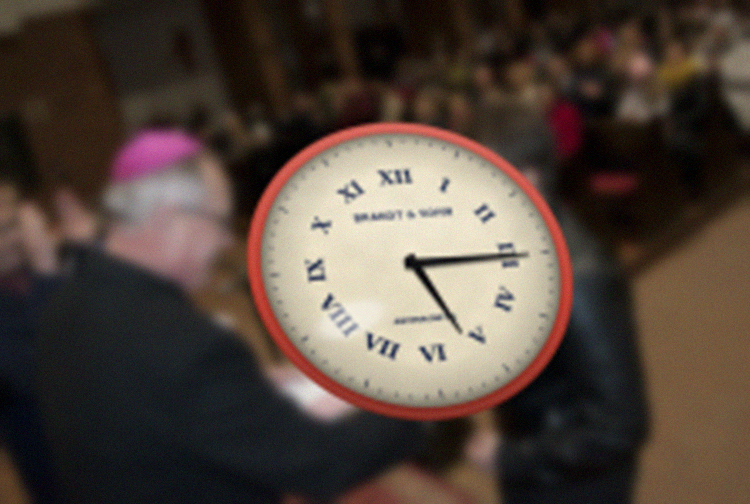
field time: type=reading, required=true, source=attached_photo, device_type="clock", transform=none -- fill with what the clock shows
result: 5:15
